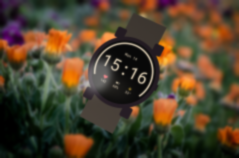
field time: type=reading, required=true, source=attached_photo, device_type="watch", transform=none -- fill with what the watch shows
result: 15:16
